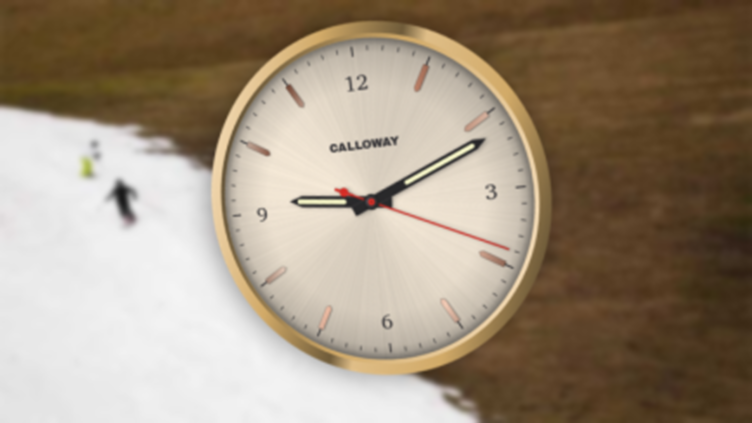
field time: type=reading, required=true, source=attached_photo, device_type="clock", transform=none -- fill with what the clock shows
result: 9:11:19
